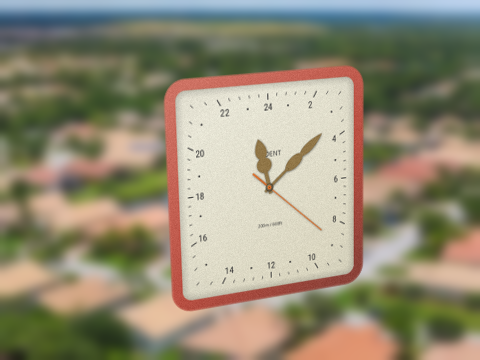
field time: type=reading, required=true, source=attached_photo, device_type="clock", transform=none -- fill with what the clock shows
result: 23:08:22
